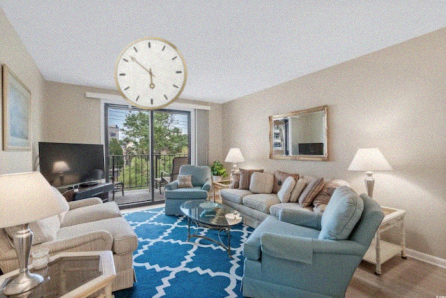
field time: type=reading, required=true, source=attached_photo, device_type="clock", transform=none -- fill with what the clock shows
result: 5:52
